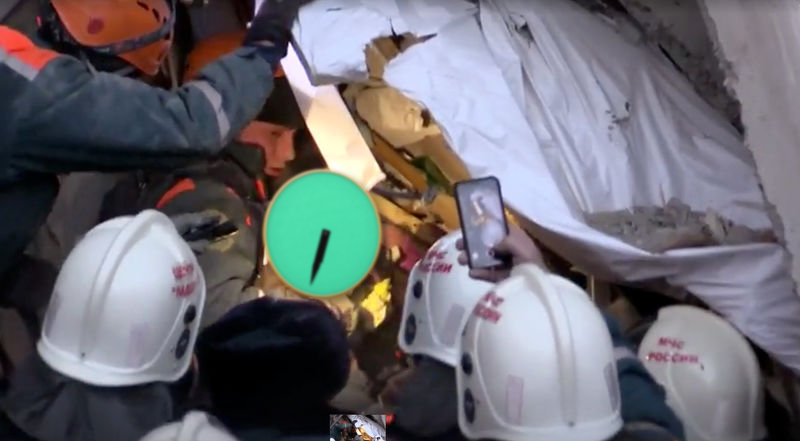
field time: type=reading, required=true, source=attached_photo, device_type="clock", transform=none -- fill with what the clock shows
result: 6:33
